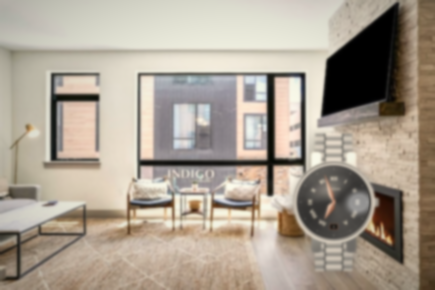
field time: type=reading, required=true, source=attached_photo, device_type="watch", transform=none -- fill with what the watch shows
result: 6:57
